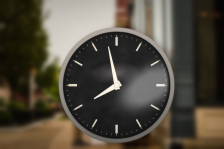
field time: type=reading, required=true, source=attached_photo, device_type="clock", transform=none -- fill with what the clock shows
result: 7:58
